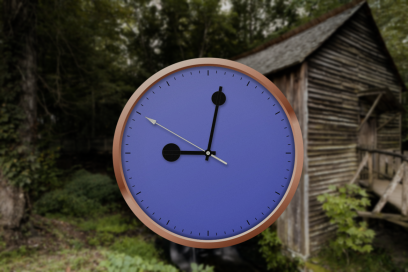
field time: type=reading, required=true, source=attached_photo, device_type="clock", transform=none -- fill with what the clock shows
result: 9:01:50
